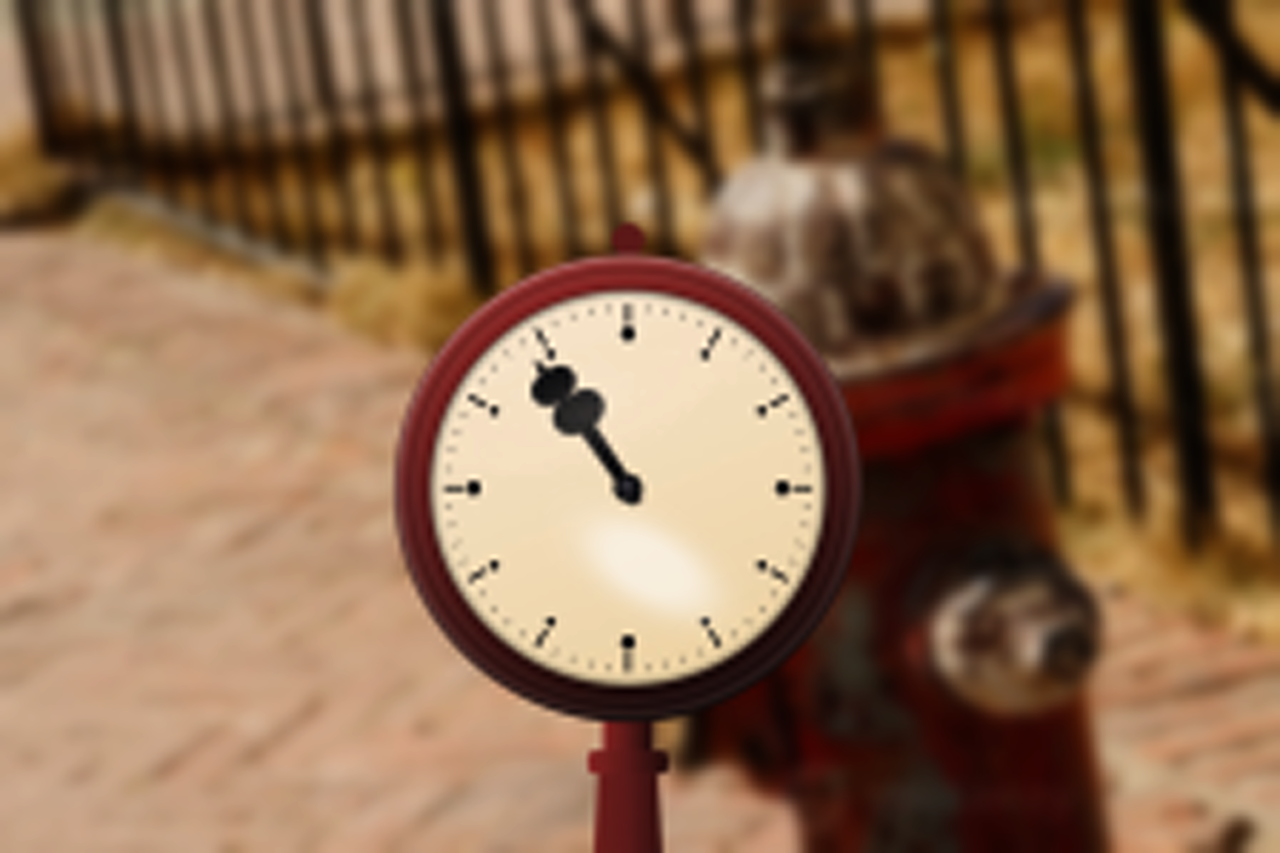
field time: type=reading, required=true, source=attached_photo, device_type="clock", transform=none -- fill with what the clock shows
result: 10:54
